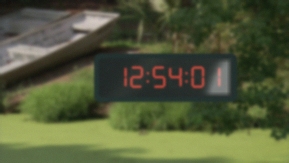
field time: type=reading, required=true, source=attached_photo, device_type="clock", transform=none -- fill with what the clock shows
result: 12:54:01
